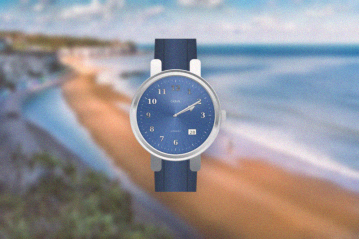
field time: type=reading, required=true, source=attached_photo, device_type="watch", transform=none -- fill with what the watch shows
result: 2:10
